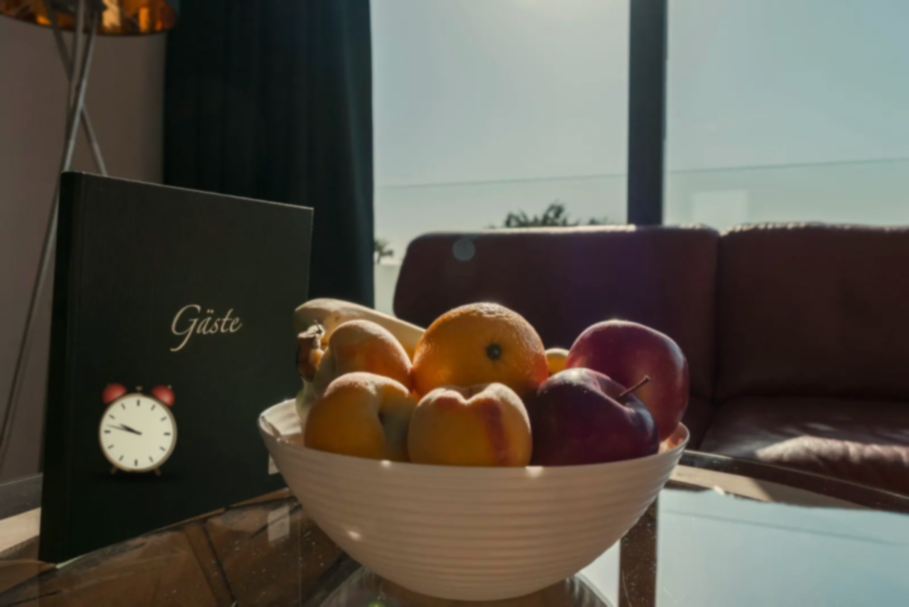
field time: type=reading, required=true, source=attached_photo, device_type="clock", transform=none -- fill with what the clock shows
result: 9:47
